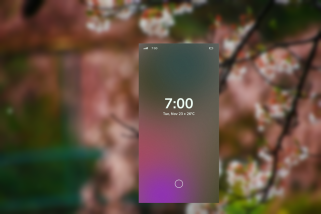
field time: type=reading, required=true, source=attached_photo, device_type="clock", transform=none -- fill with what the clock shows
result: 7:00
